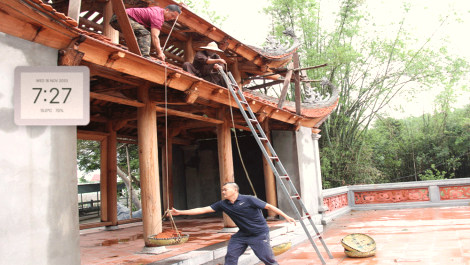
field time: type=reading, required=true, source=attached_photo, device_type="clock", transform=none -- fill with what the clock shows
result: 7:27
